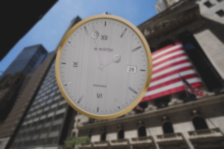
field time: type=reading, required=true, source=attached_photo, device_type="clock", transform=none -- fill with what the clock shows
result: 1:57
